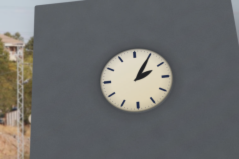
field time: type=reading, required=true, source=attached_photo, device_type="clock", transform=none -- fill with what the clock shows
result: 2:05
